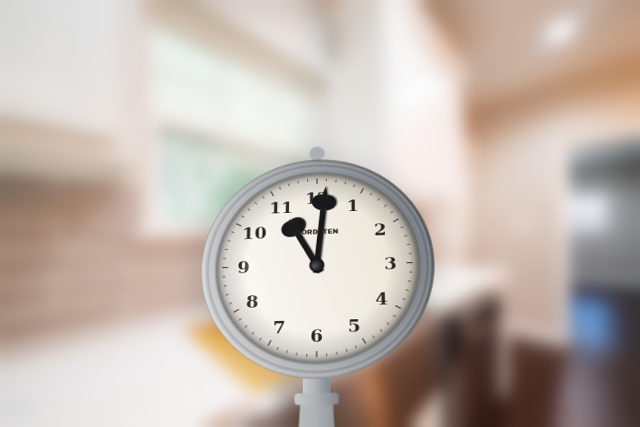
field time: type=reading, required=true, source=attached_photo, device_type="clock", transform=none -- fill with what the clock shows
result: 11:01
